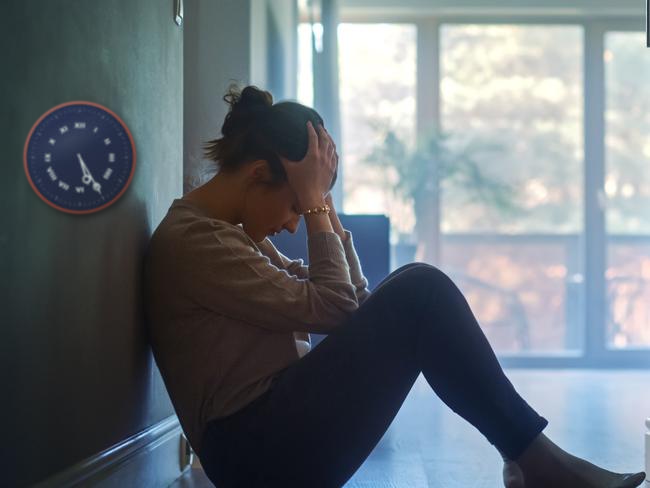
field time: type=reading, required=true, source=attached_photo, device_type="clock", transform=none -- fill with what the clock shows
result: 5:25
